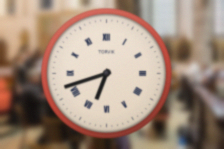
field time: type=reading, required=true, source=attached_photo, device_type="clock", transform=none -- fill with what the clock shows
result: 6:42
